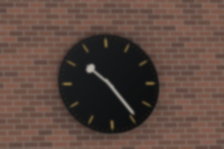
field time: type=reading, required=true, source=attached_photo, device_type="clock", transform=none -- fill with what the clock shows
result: 10:24
